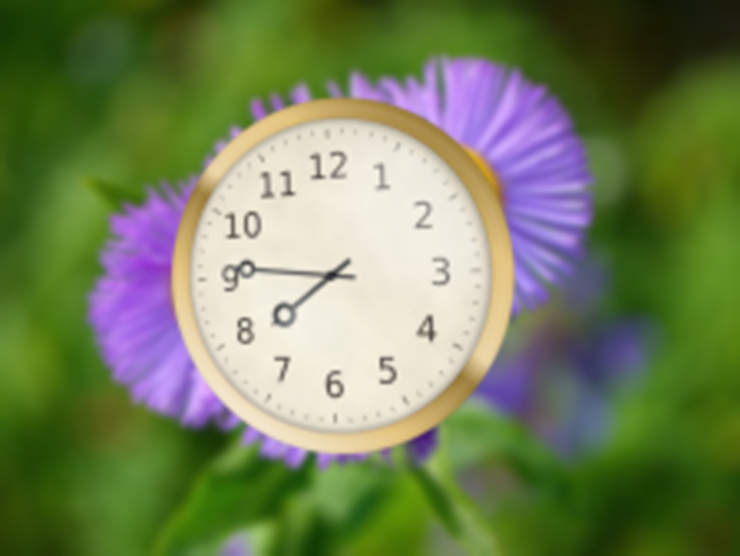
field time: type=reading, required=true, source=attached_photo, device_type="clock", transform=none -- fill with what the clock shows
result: 7:46
